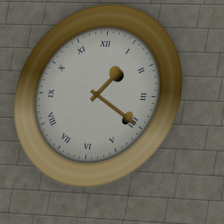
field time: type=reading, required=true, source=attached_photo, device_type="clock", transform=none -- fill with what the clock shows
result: 1:20
